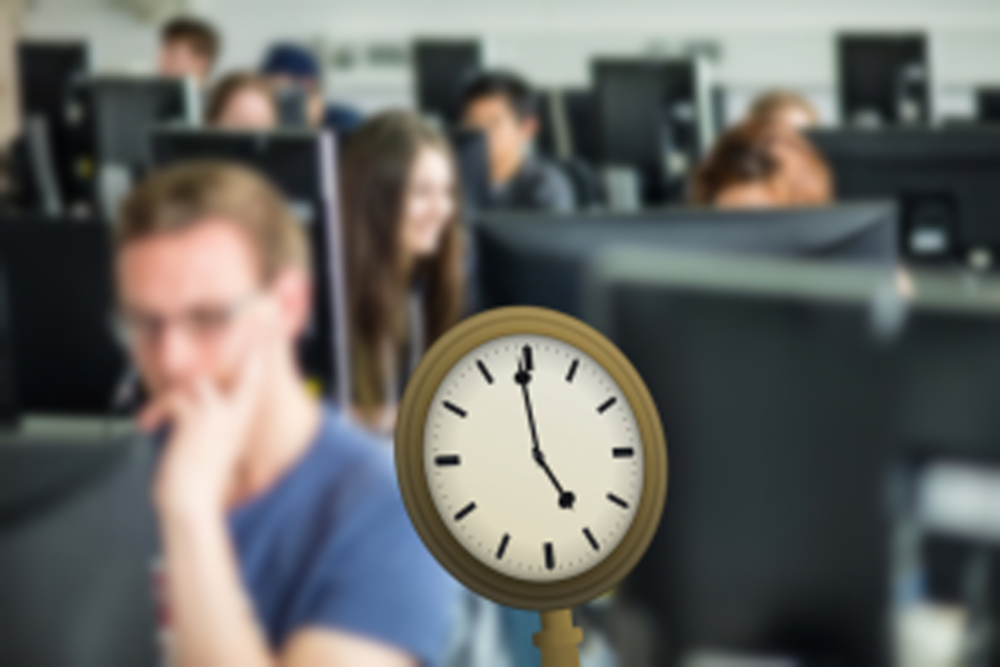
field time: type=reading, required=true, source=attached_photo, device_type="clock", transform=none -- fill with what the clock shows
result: 4:59
